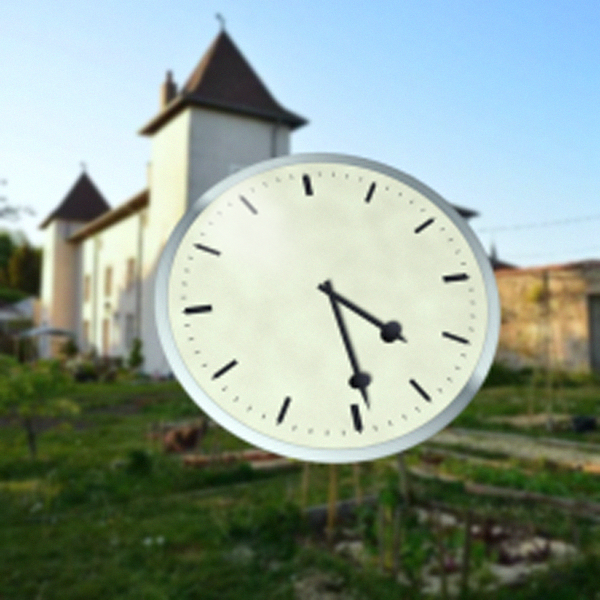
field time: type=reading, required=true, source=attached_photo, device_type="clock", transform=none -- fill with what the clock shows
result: 4:29
